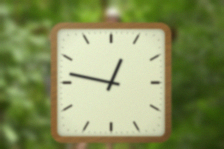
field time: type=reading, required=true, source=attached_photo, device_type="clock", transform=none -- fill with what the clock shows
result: 12:47
